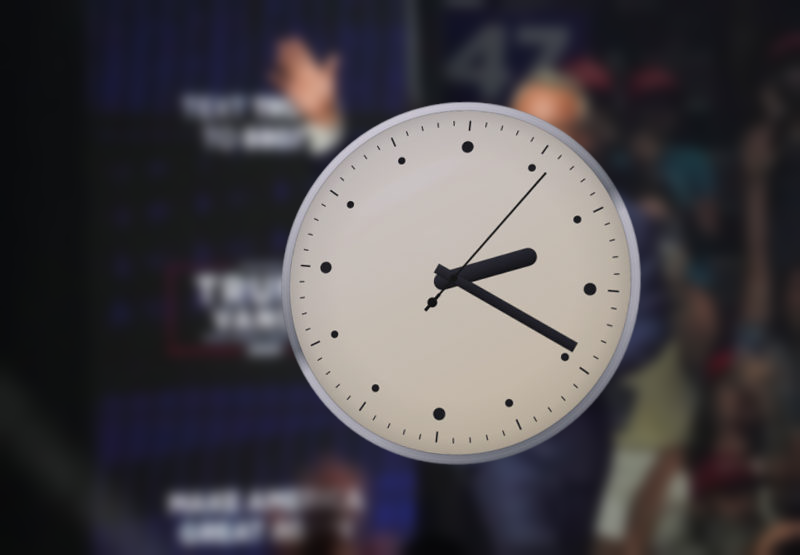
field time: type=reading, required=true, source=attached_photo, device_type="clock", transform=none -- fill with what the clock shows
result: 2:19:06
